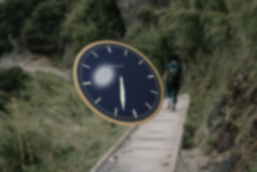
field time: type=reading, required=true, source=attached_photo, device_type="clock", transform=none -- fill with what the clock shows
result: 6:33
